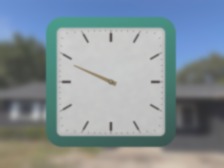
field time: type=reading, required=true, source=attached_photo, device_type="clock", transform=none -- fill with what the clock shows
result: 9:49
